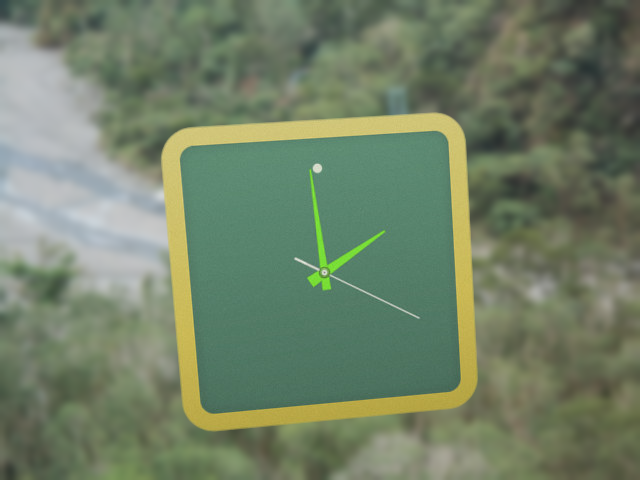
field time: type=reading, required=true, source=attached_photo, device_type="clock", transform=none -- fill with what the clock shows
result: 1:59:20
